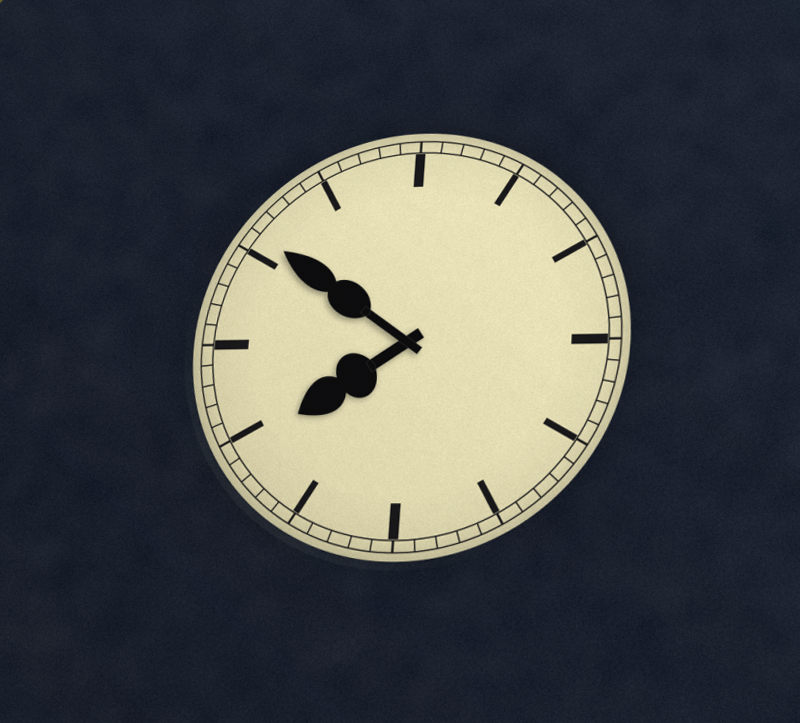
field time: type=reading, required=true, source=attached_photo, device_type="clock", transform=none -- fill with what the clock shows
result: 7:51
